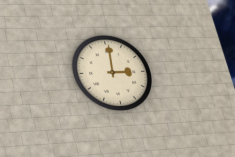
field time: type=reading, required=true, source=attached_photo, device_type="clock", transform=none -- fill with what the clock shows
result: 3:01
